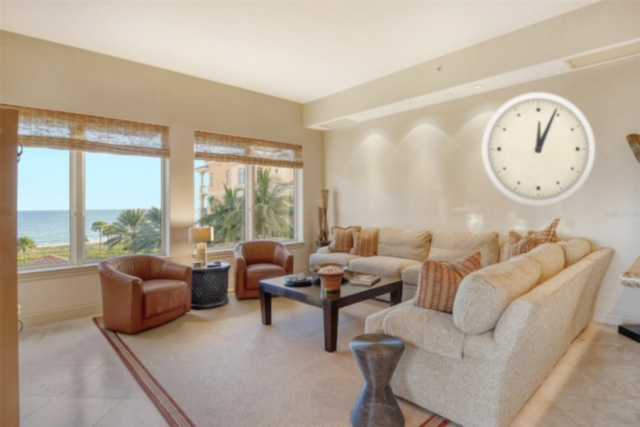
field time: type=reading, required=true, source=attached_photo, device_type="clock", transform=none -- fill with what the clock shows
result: 12:04
